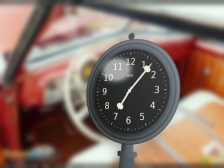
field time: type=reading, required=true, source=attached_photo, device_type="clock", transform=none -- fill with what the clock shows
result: 7:07
